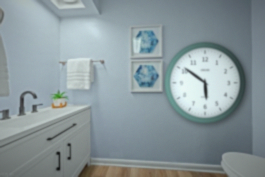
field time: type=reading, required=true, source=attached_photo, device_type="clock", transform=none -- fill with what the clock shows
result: 5:51
